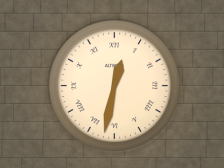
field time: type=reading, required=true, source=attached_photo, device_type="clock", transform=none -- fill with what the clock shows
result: 12:32
